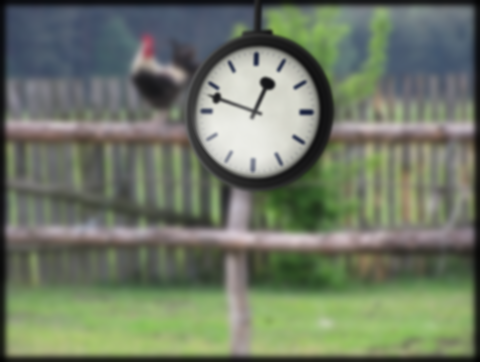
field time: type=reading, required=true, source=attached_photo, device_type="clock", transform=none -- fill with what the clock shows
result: 12:48
